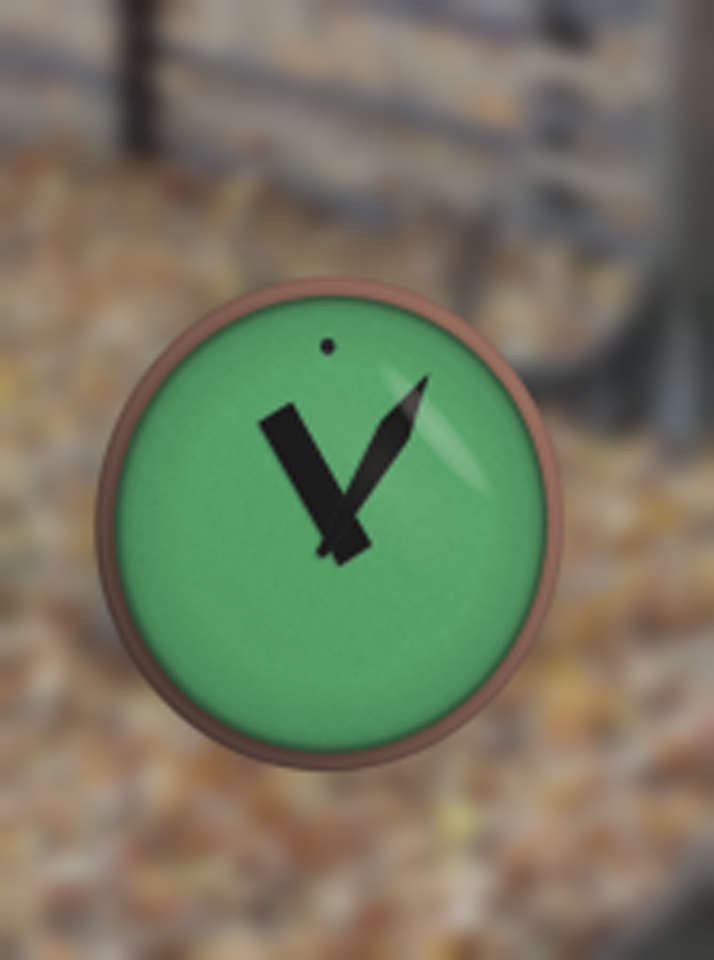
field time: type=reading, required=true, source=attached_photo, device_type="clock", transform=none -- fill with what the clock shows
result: 11:06
